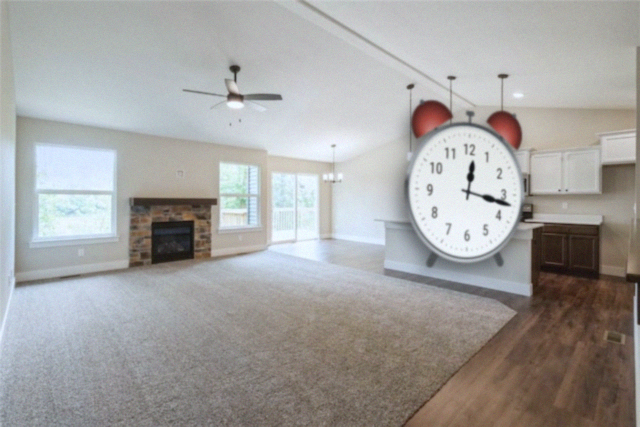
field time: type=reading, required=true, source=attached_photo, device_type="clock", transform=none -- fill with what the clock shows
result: 12:17
